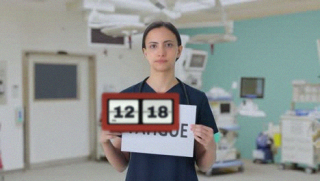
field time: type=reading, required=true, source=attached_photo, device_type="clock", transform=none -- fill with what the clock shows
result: 12:18
